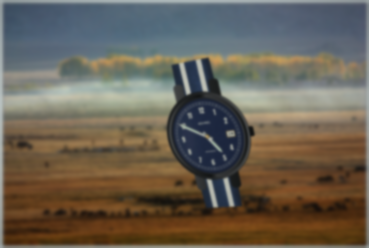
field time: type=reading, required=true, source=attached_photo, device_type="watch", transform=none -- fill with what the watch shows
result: 4:50
